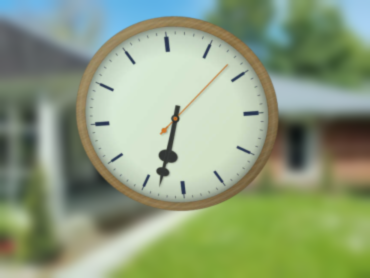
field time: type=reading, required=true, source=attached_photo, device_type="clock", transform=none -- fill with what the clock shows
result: 6:33:08
